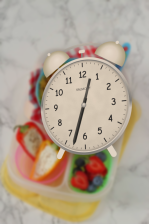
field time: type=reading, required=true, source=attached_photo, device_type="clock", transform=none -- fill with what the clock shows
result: 12:33
